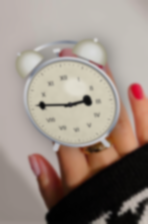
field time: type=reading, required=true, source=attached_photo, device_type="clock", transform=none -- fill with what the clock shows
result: 2:46
